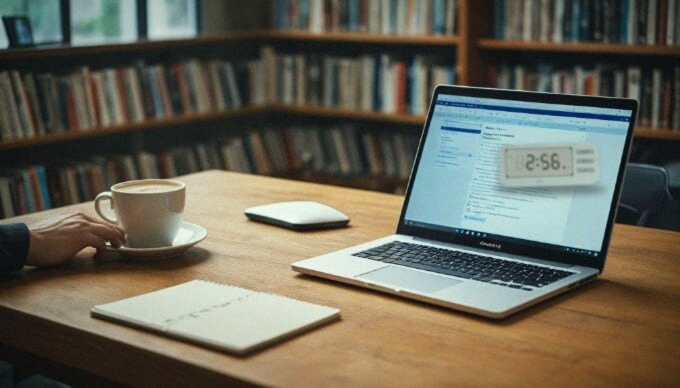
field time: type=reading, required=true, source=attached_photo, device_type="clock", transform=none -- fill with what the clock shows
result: 2:56
